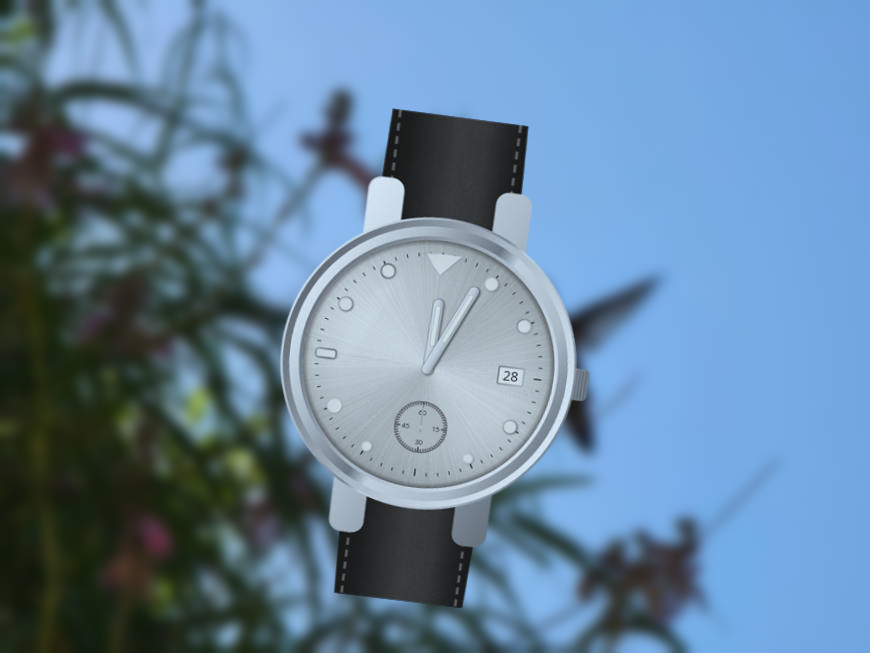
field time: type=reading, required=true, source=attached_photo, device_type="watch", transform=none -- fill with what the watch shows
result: 12:04
